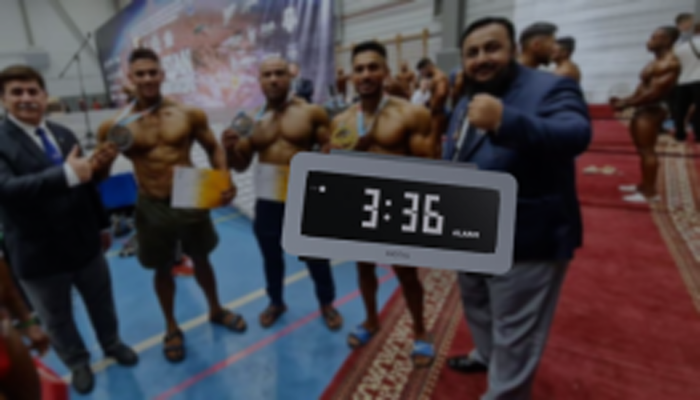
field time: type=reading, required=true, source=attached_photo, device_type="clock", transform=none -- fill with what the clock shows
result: 3:36
